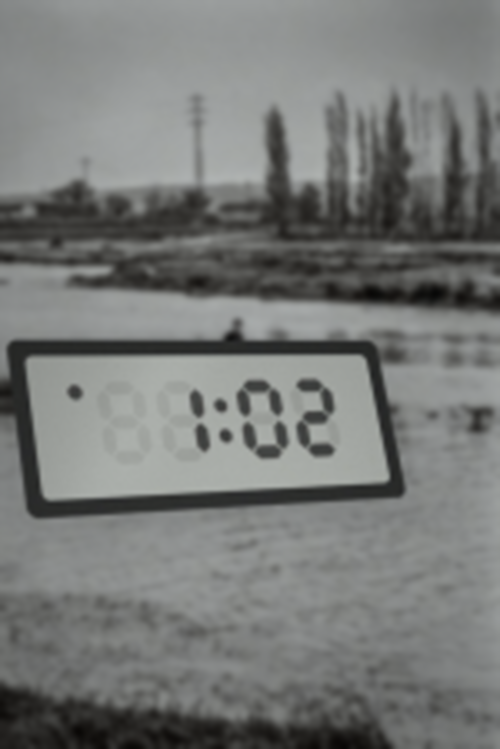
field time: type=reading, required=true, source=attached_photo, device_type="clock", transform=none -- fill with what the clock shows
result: 1:02
